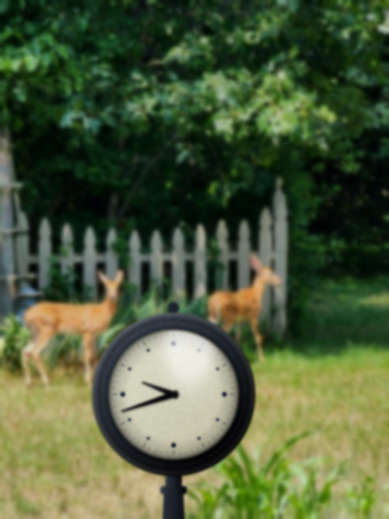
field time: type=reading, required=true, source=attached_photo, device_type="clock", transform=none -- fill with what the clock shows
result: 9:42
